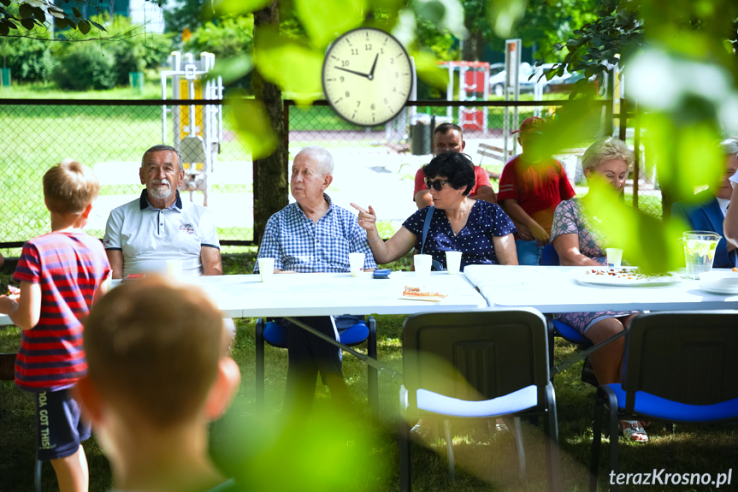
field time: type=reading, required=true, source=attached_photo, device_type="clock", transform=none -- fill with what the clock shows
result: 12:48
